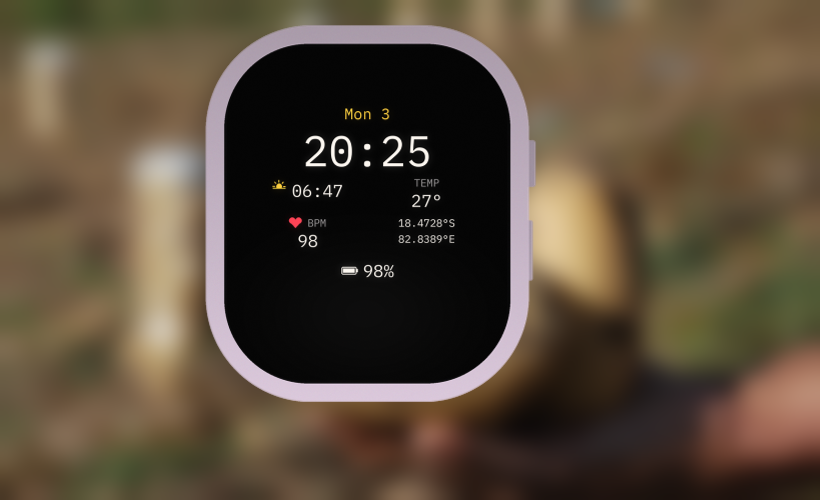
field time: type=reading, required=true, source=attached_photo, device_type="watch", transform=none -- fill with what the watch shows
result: 20:25
